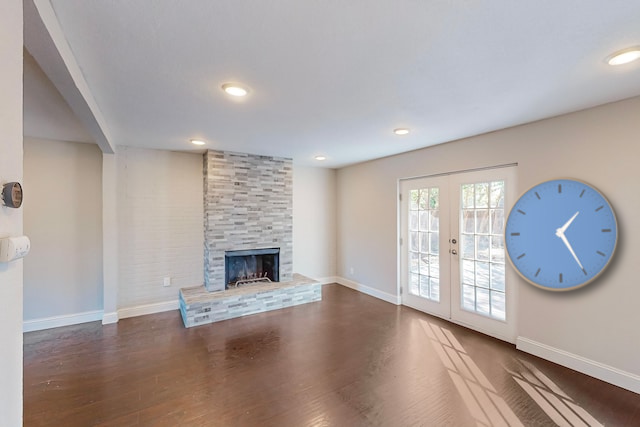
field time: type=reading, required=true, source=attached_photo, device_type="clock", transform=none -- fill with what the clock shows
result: 1:25
